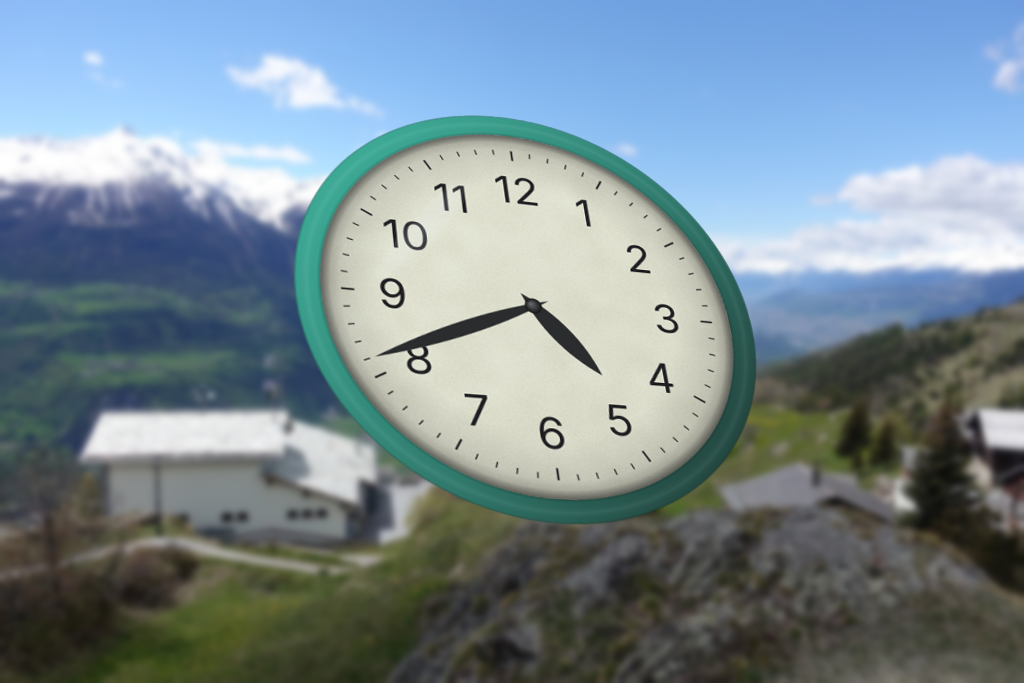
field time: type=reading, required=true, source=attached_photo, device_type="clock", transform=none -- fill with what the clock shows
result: 4:41
